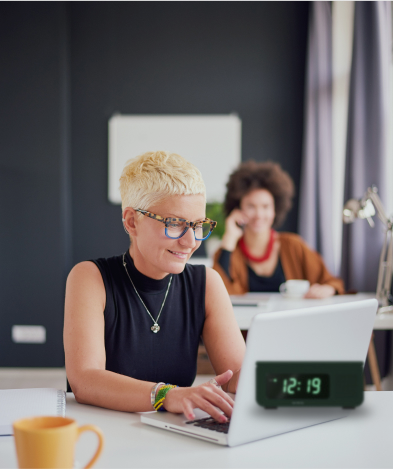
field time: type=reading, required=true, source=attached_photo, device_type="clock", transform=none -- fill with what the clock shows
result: 12:19
